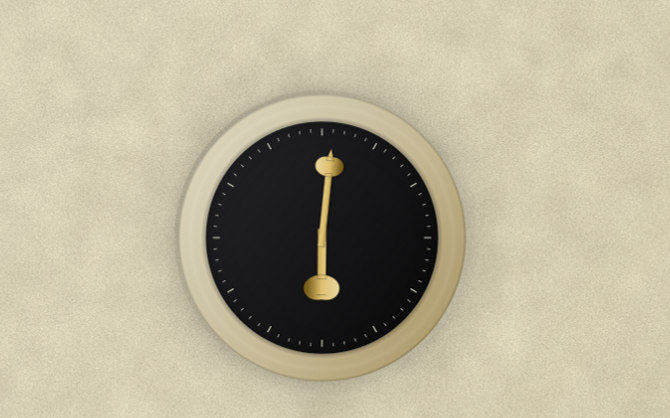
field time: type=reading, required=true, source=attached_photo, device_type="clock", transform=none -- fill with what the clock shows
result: 6:01
